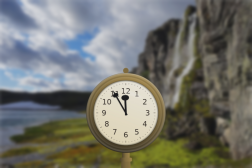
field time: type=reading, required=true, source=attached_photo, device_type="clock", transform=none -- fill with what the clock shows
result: 11:55
